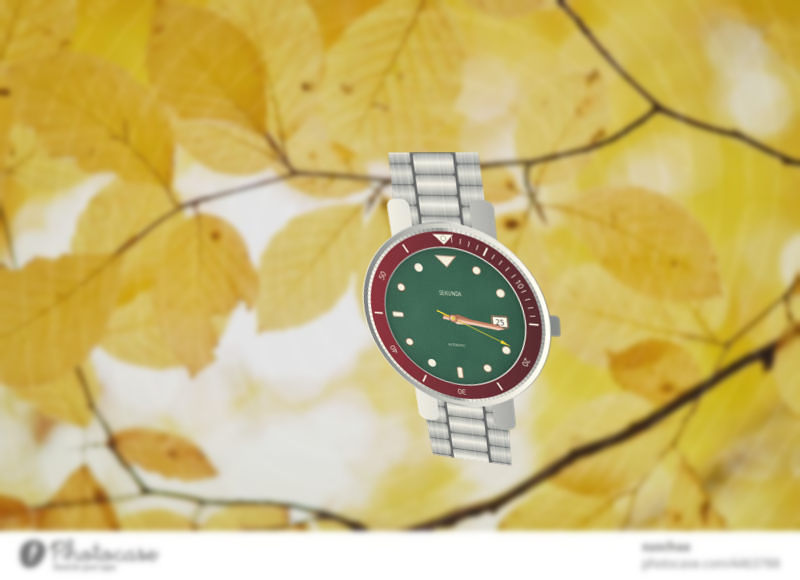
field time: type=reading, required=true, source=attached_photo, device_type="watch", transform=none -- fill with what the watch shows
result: 3:16:19
